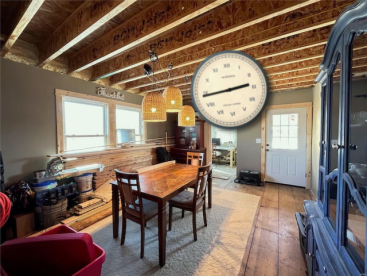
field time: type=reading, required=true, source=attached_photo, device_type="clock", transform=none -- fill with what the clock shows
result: 2:44
